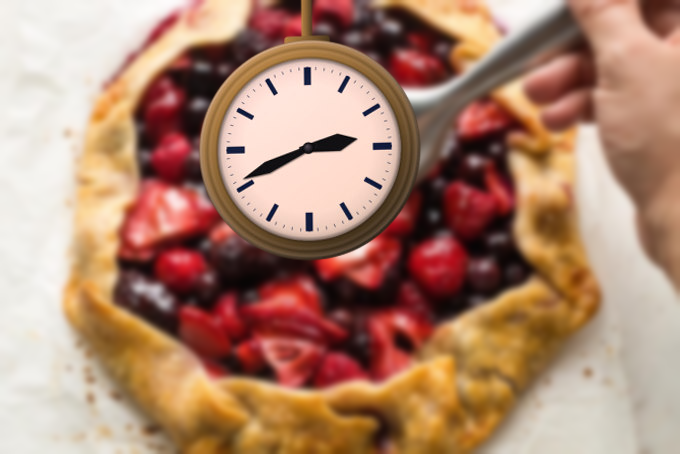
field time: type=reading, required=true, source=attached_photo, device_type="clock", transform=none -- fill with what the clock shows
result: 2:41
